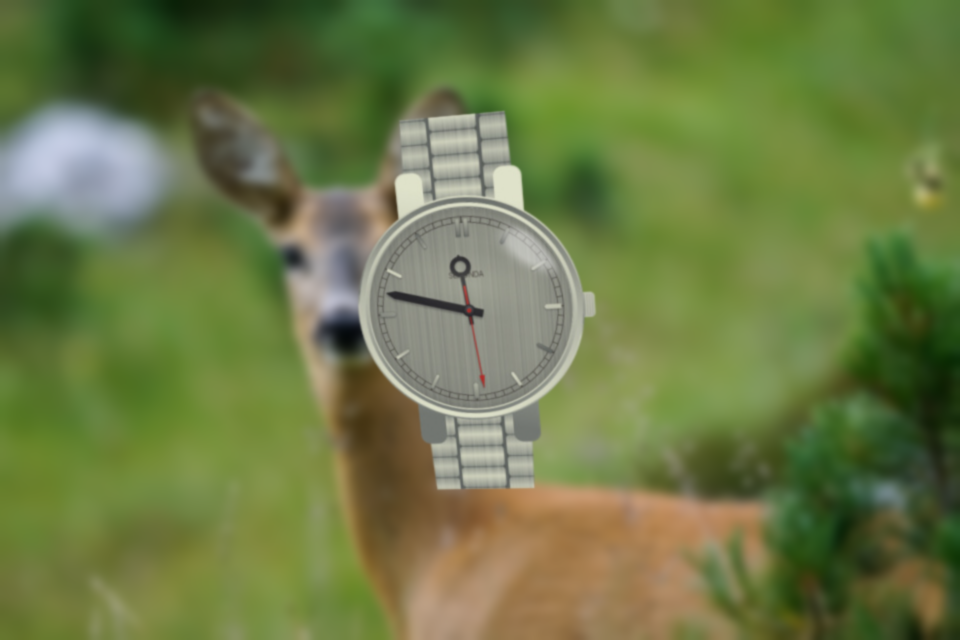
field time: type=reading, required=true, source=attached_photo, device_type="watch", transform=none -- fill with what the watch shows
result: 11:47:29
